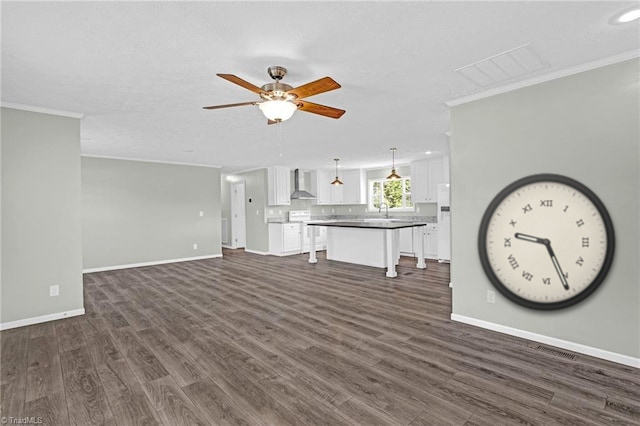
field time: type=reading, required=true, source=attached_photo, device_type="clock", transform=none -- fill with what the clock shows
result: 9:26
